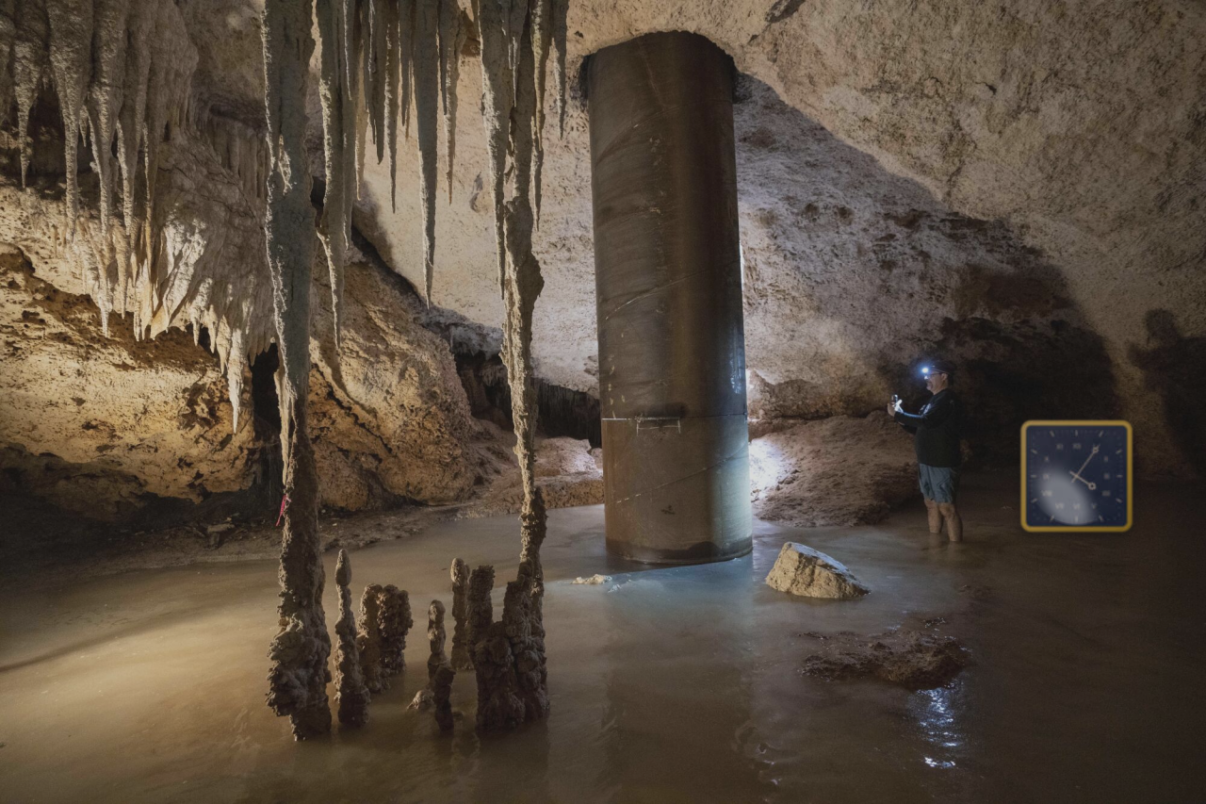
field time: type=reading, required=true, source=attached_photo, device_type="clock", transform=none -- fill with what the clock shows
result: 4:06
